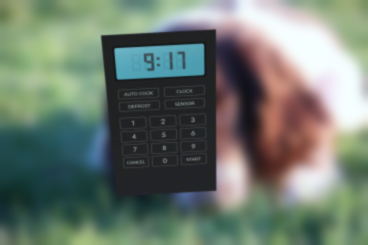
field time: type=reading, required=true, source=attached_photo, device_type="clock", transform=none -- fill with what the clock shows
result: 9:17
